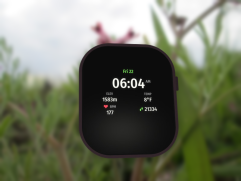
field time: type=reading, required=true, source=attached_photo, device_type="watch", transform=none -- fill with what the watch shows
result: 6:04
